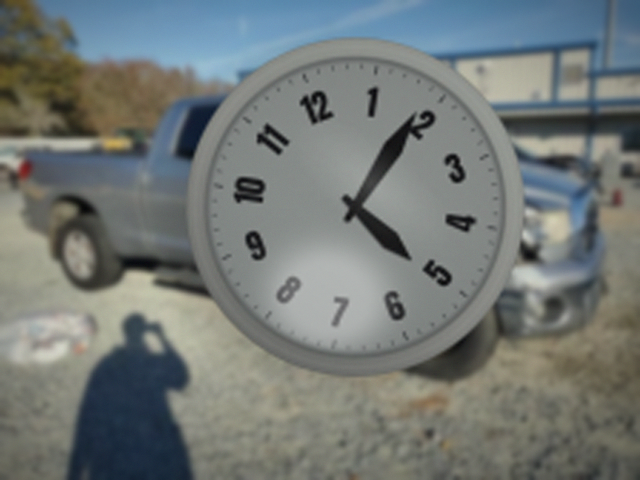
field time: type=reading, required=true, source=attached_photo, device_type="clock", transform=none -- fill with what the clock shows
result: 5:09
